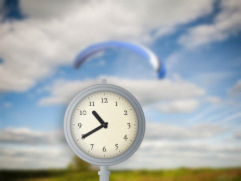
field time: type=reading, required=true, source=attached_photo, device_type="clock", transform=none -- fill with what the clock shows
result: 10:40
